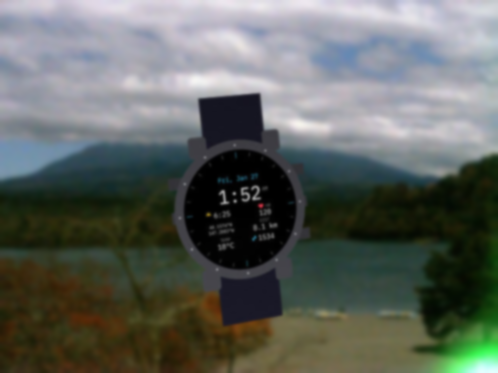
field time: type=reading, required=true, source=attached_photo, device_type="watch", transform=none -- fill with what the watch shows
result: 1:52
